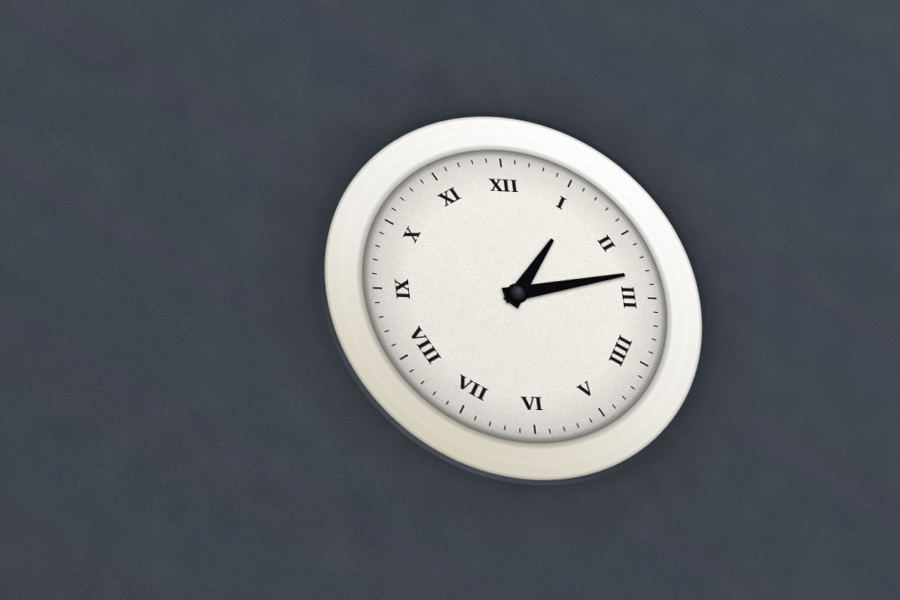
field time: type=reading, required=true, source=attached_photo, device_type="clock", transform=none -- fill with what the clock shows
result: 1:13
